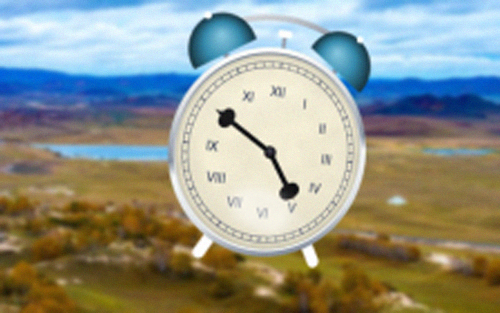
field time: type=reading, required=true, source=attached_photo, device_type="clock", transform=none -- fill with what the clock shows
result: 4:50
